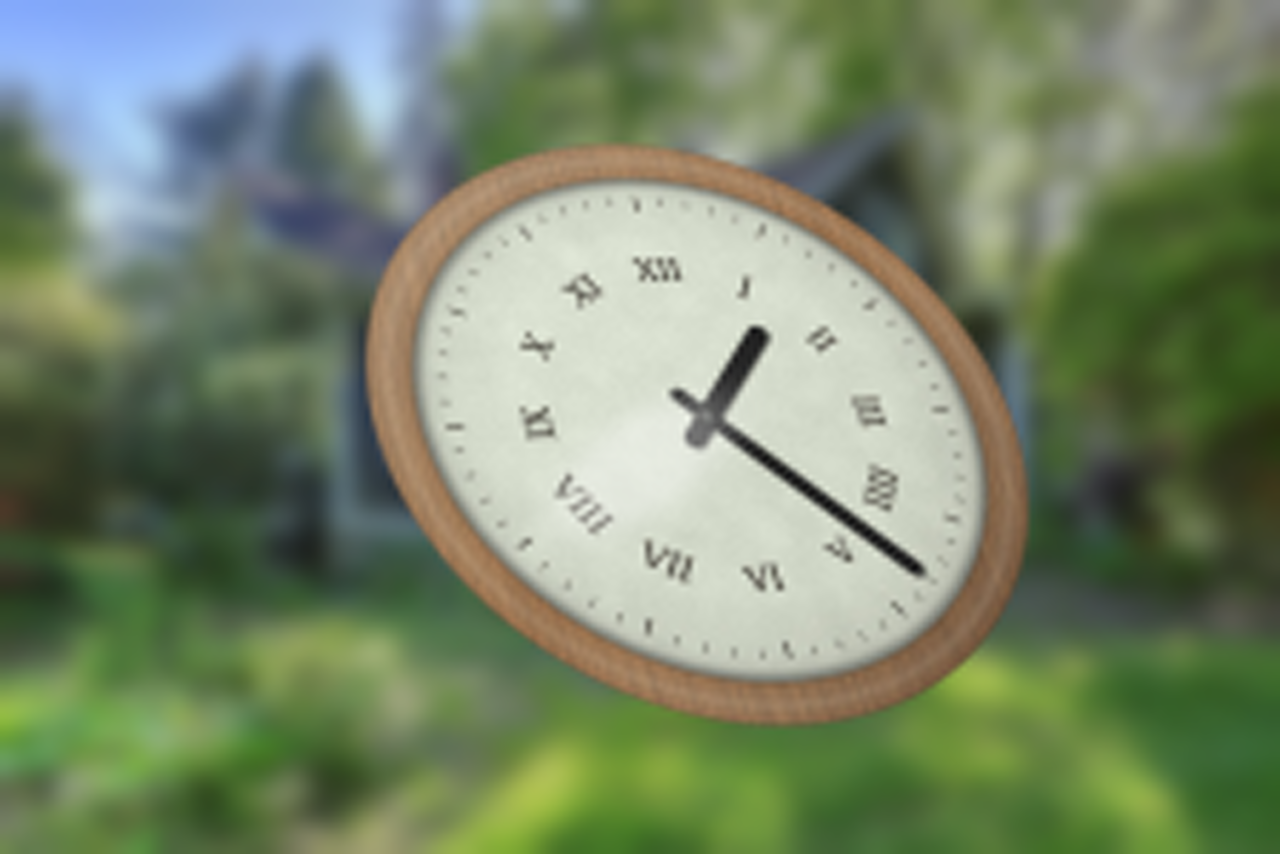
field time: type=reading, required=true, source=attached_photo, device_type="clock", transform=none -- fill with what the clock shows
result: 1:23
